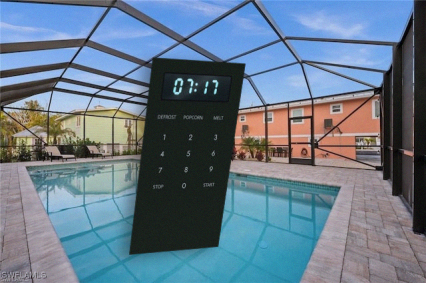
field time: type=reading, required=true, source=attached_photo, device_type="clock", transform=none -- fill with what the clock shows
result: 7:17
